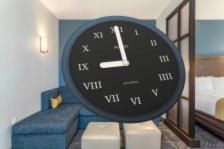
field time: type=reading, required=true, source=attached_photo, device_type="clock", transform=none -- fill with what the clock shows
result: 9:00
